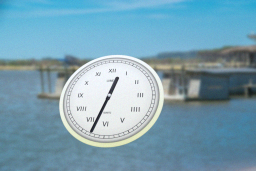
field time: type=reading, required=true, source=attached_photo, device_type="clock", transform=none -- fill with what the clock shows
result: 12:33
